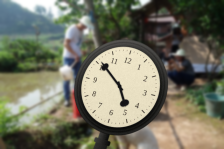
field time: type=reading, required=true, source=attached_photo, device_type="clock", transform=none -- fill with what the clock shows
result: 4:51
